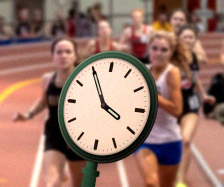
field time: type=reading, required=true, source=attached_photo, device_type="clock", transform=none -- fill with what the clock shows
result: 3:55
